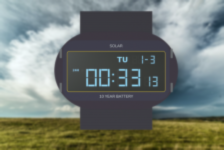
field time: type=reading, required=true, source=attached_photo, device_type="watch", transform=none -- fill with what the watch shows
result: 0:33:13
